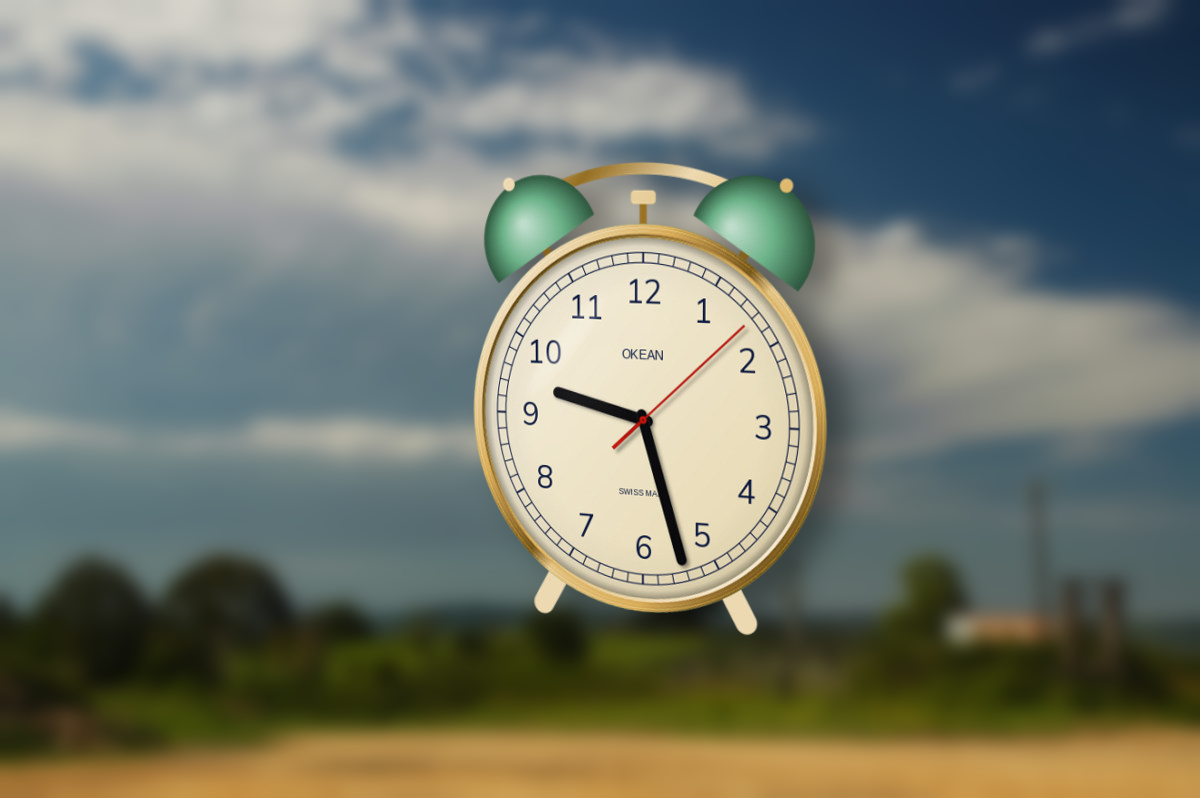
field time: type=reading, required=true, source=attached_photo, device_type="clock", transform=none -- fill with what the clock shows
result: 9:27:08
